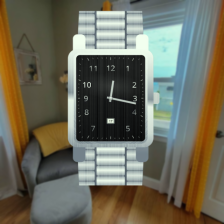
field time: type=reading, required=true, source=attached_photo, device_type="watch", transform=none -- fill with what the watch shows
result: 12:17
